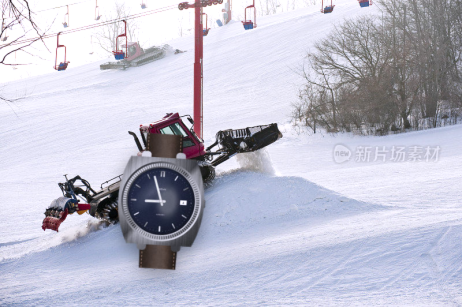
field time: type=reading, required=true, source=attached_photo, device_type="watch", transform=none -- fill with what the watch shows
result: 8:57
